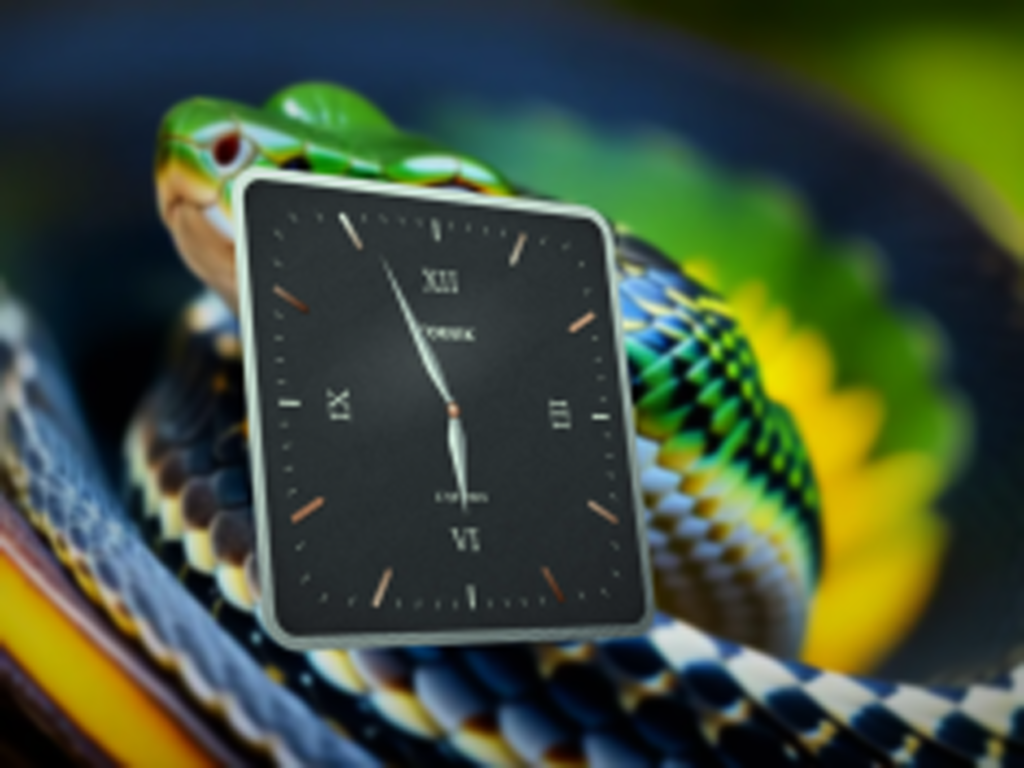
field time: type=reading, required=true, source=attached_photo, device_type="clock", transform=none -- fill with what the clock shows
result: 5:56
